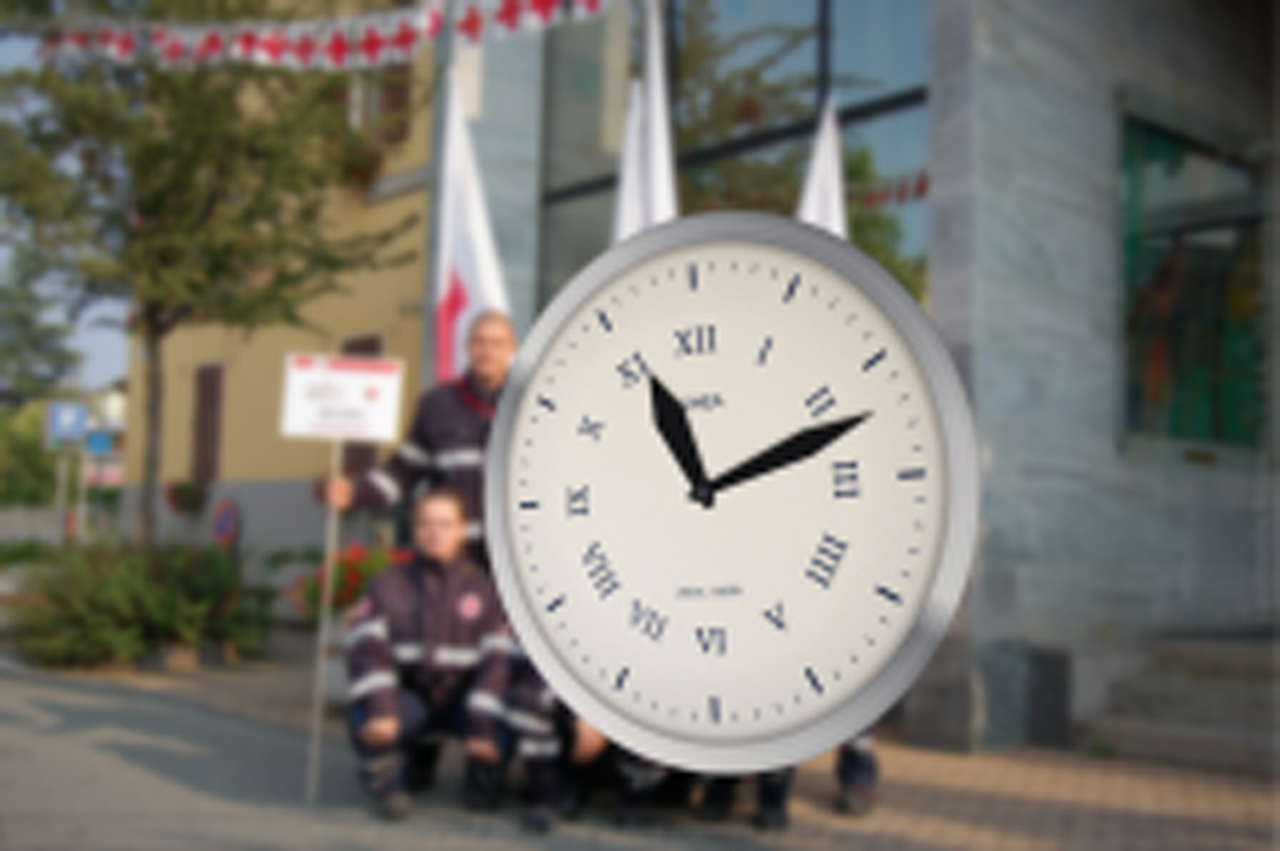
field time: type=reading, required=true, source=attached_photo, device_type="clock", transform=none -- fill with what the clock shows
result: 11:12
